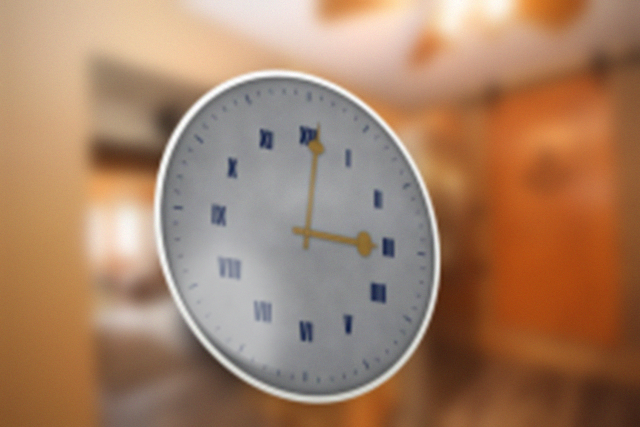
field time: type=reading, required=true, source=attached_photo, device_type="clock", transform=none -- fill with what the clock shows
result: 3:01
